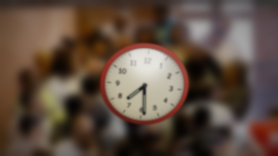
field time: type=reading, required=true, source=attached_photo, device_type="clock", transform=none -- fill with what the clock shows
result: 7:29
